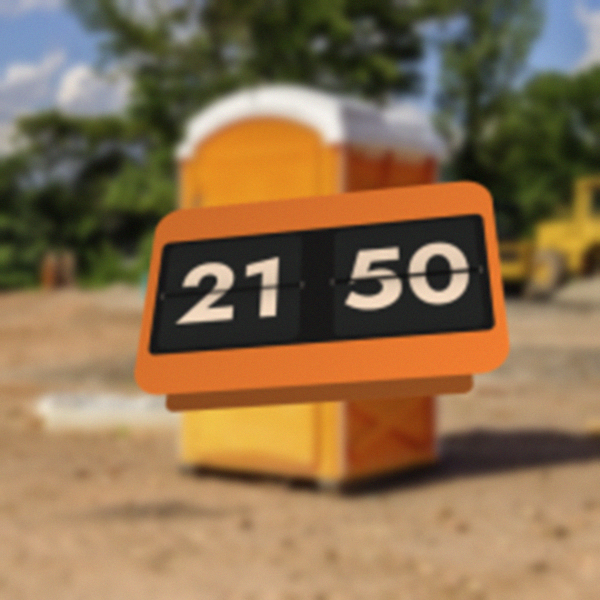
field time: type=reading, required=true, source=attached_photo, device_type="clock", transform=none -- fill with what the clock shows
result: 21:50
